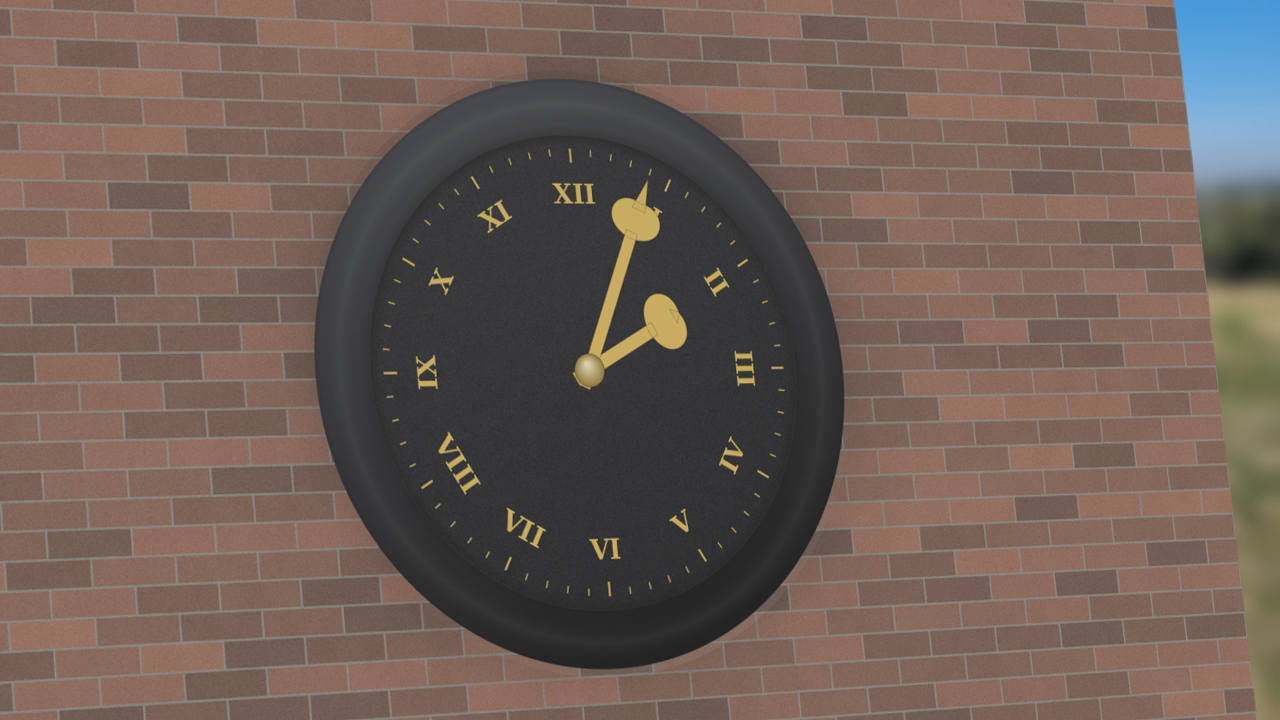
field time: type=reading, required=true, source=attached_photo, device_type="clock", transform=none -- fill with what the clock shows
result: 2:04
